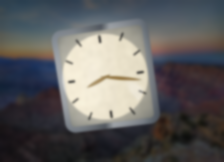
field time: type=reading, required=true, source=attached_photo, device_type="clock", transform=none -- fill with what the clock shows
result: 8:17
